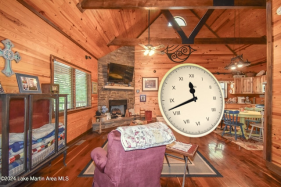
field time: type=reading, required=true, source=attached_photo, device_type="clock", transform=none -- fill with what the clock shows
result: 11:42
